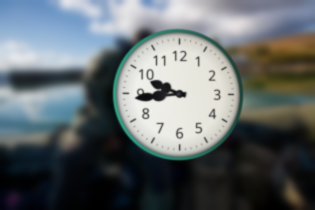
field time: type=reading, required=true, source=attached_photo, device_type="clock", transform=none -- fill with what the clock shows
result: 9:44
